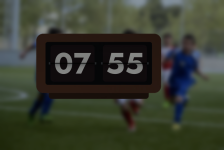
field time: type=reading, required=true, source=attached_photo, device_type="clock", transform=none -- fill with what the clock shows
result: 7:55
